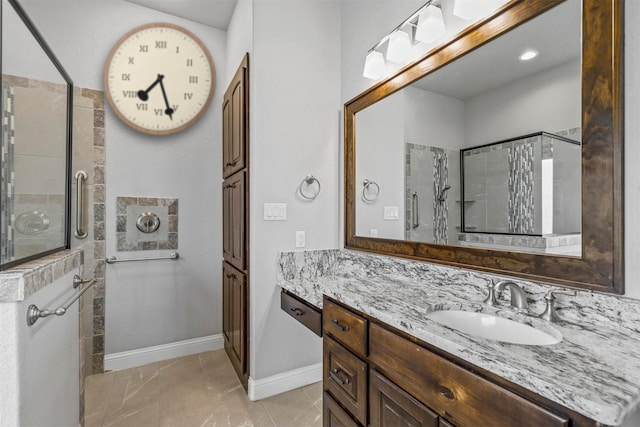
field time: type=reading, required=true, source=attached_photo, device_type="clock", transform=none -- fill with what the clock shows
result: 7:27
